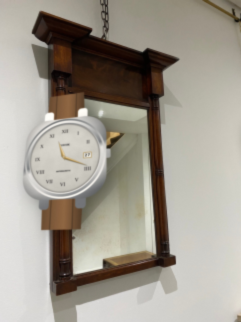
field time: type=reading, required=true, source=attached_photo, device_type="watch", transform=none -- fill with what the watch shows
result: 11:19
